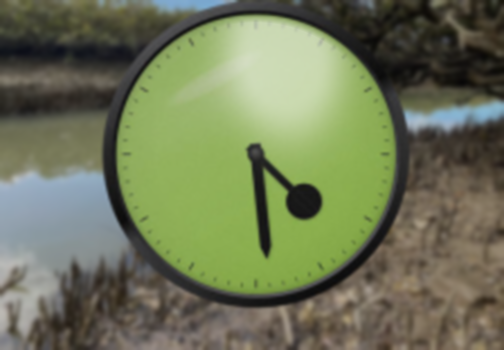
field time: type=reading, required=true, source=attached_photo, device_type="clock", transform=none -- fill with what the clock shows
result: 4:29
